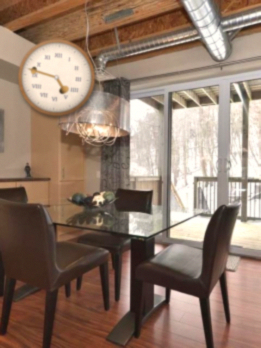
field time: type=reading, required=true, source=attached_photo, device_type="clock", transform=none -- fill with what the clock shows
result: 4:47
